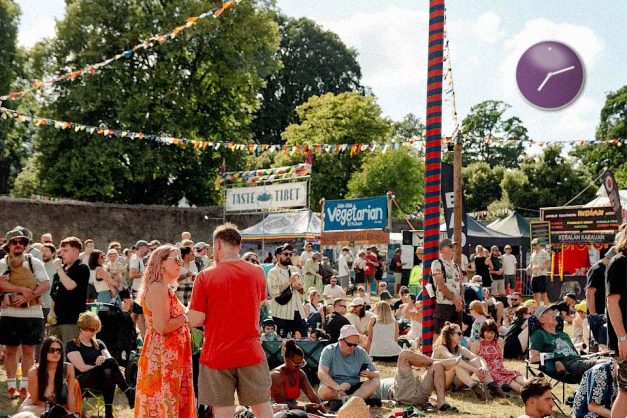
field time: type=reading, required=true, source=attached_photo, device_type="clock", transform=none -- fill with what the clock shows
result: 7:12
